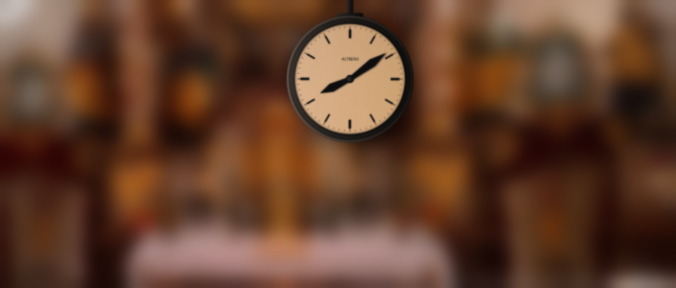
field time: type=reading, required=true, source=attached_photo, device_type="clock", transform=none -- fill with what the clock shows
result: 8:09
